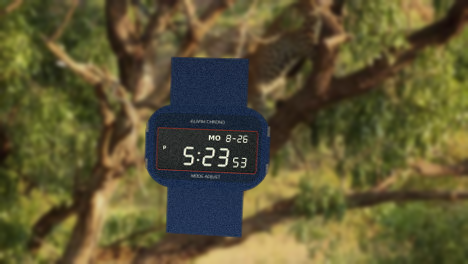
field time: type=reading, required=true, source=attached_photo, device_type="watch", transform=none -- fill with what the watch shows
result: 5:23:53
